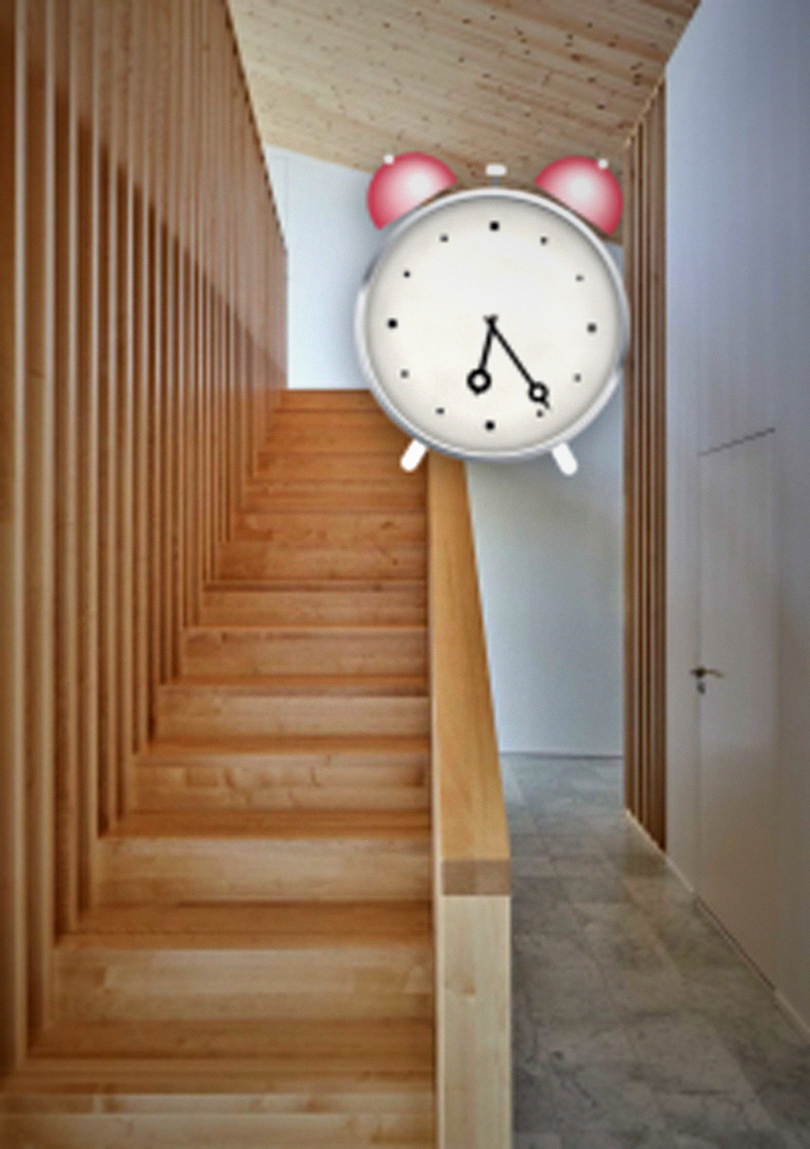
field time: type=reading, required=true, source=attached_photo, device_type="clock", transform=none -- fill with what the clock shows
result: 6:24
